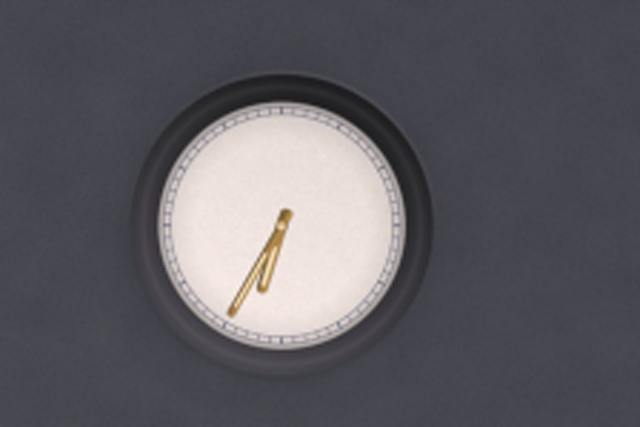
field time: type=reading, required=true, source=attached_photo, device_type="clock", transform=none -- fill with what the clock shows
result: 6:35
